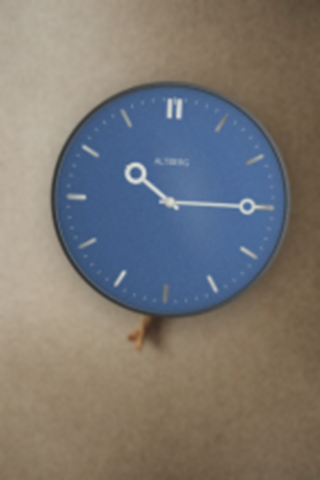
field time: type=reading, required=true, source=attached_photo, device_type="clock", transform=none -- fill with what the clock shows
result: 10:15
